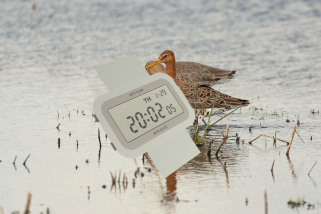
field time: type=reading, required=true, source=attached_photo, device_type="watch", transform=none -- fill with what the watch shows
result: 20:02:05
